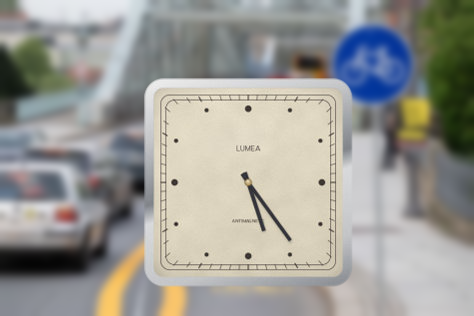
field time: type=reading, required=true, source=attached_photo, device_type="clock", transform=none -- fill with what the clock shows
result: 5:24
